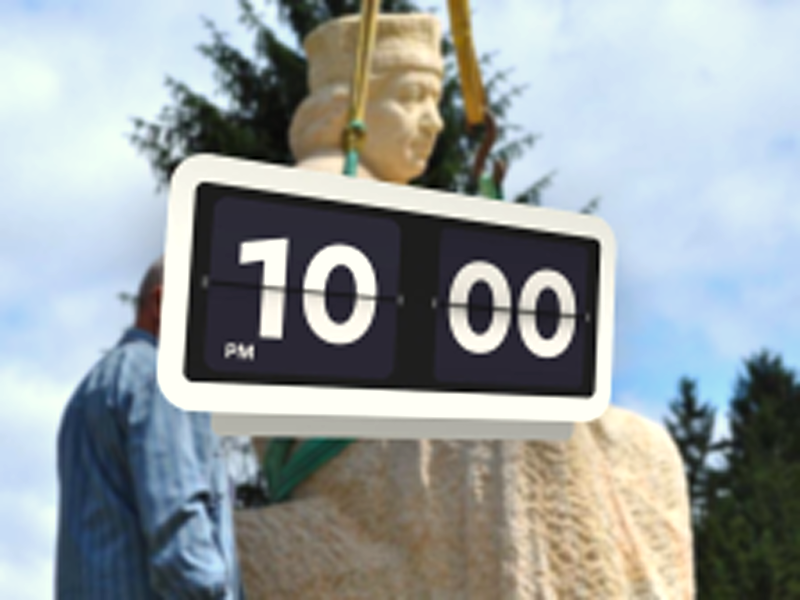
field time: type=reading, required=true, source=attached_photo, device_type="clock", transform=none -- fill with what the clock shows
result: 10:00
